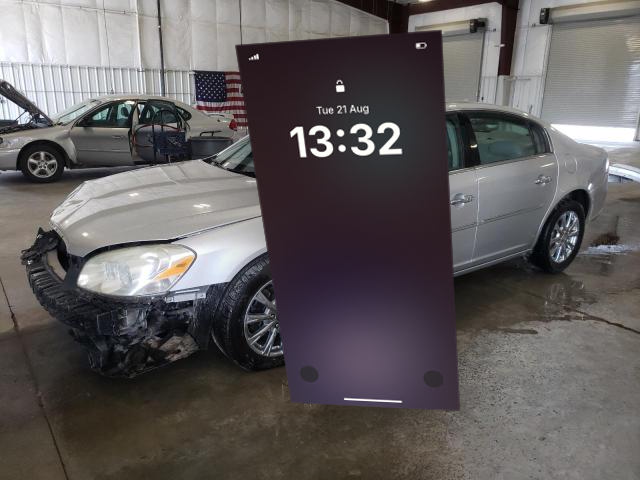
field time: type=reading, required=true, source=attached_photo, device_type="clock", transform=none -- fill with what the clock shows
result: 13:32
